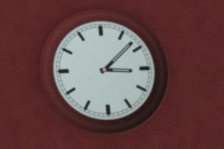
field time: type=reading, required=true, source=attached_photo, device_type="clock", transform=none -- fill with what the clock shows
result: 3:08
